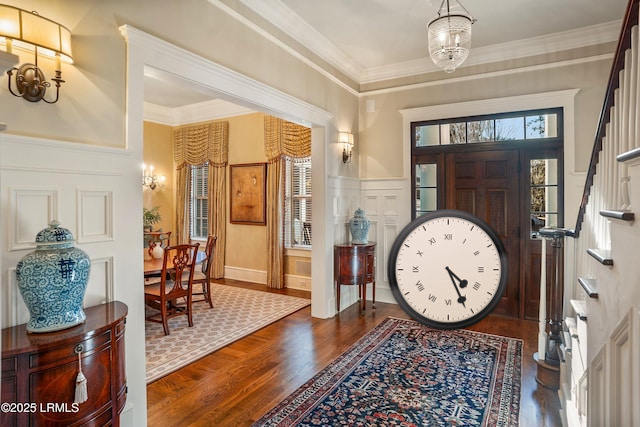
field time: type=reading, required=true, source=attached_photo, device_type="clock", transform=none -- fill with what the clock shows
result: 4:26
